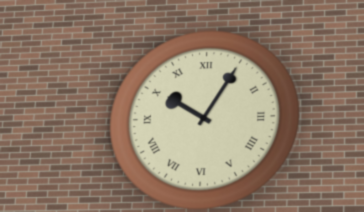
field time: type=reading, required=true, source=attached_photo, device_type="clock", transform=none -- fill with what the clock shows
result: 10:05
